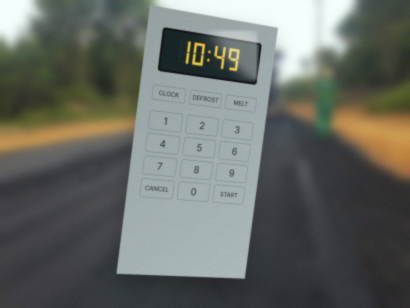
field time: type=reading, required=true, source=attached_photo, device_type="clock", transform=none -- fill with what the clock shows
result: 10:49
